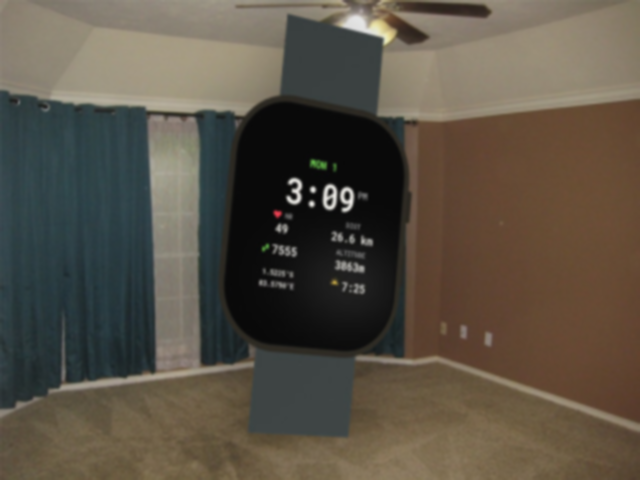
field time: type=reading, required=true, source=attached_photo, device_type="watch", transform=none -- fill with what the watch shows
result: 3:09
